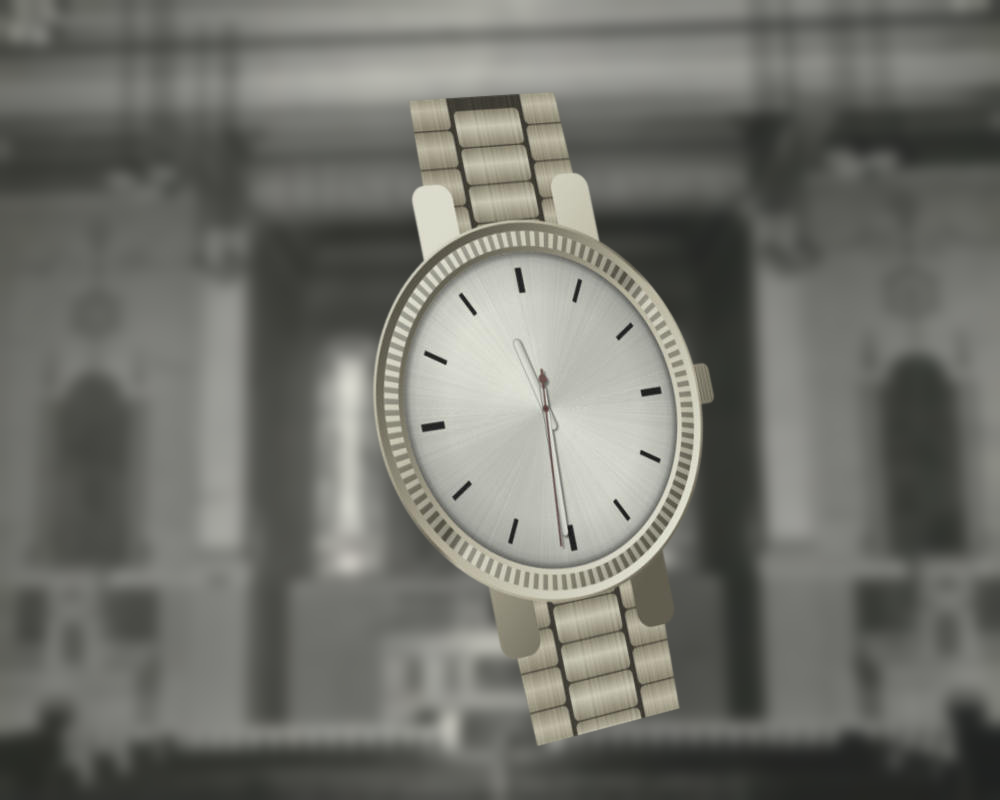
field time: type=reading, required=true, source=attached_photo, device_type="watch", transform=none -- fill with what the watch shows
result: 11:30:31
